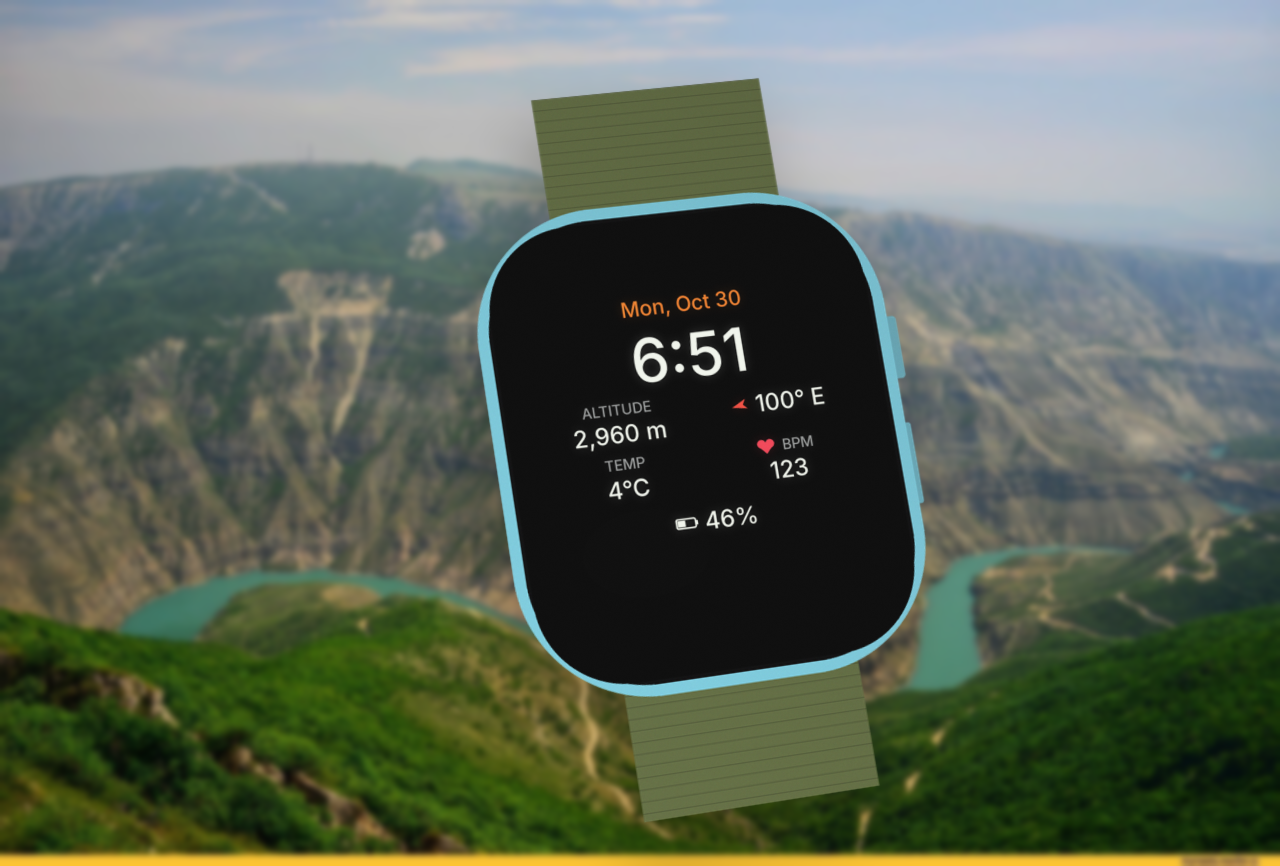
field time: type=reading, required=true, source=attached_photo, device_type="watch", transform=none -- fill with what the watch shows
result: 6:51
